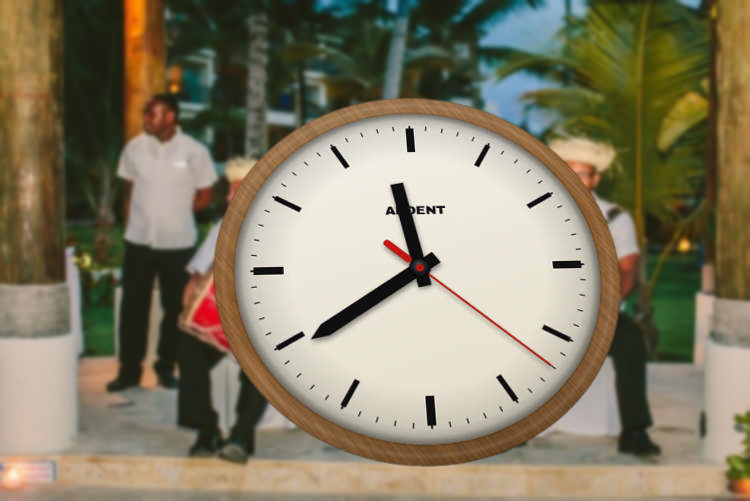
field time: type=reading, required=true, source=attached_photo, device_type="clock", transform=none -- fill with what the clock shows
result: 11:39:22
